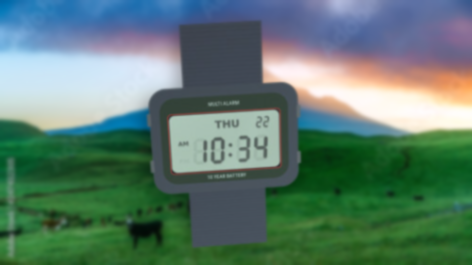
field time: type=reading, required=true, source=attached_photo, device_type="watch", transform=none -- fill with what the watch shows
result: 10:34
